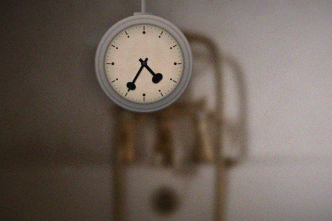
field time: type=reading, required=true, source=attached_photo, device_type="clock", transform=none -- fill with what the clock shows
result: 4:35
